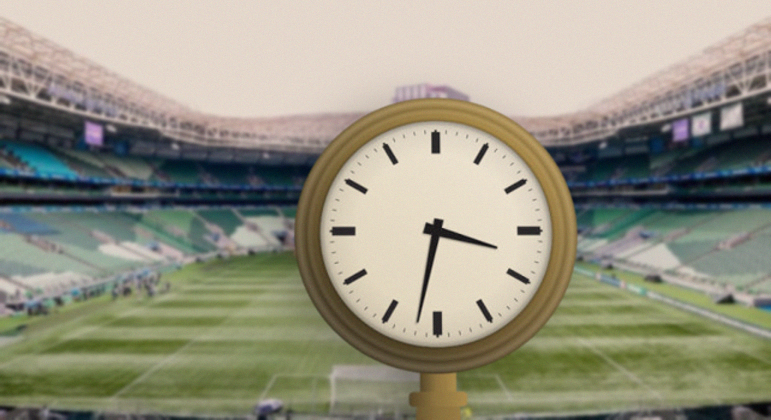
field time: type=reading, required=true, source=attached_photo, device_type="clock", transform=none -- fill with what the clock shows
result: 3:32
